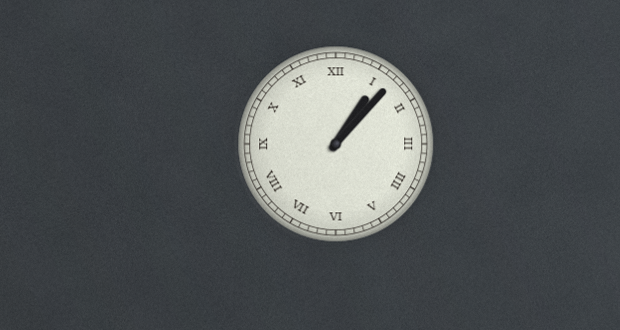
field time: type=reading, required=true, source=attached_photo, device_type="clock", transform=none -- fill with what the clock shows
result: 1:07
